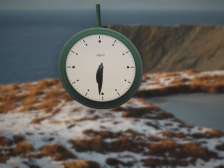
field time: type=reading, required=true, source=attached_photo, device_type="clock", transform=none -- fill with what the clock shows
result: 6:31
